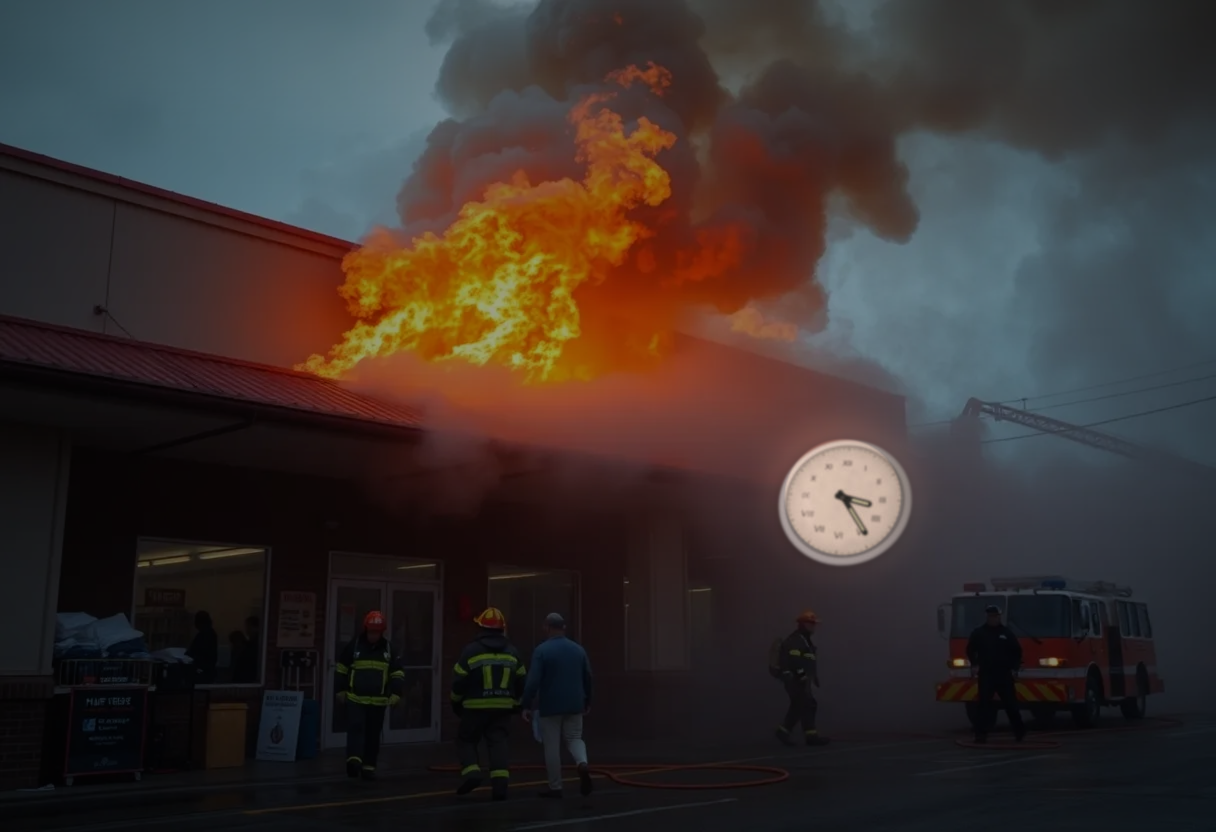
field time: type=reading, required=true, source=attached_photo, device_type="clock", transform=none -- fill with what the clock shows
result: 3:24
